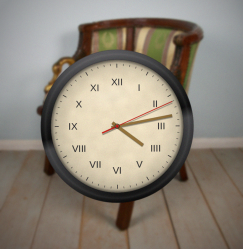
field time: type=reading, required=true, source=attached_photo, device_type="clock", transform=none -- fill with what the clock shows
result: 4:13:11
